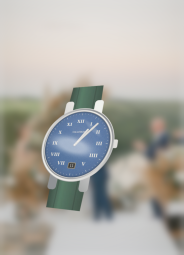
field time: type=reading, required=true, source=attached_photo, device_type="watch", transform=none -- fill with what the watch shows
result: 1:07
